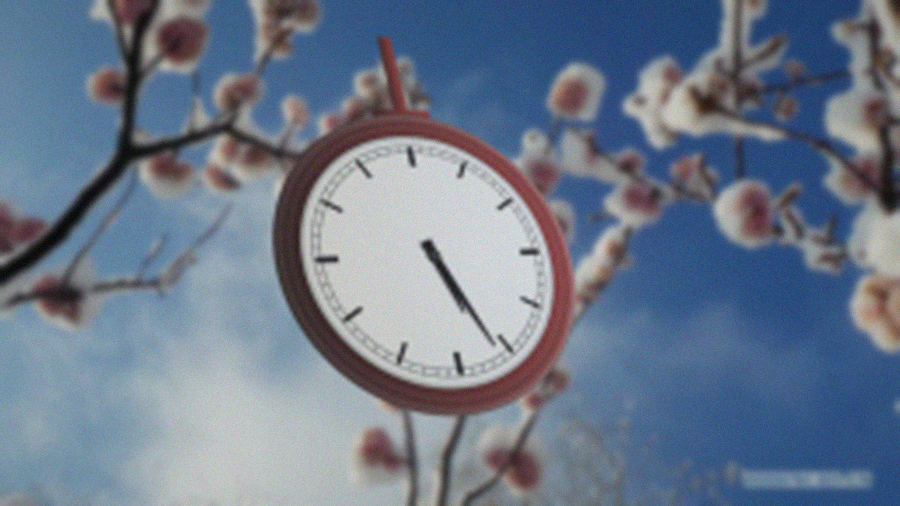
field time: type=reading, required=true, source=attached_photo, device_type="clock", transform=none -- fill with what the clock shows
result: 5:26
